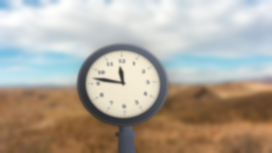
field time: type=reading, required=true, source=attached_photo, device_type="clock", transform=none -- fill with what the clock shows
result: 11:47
